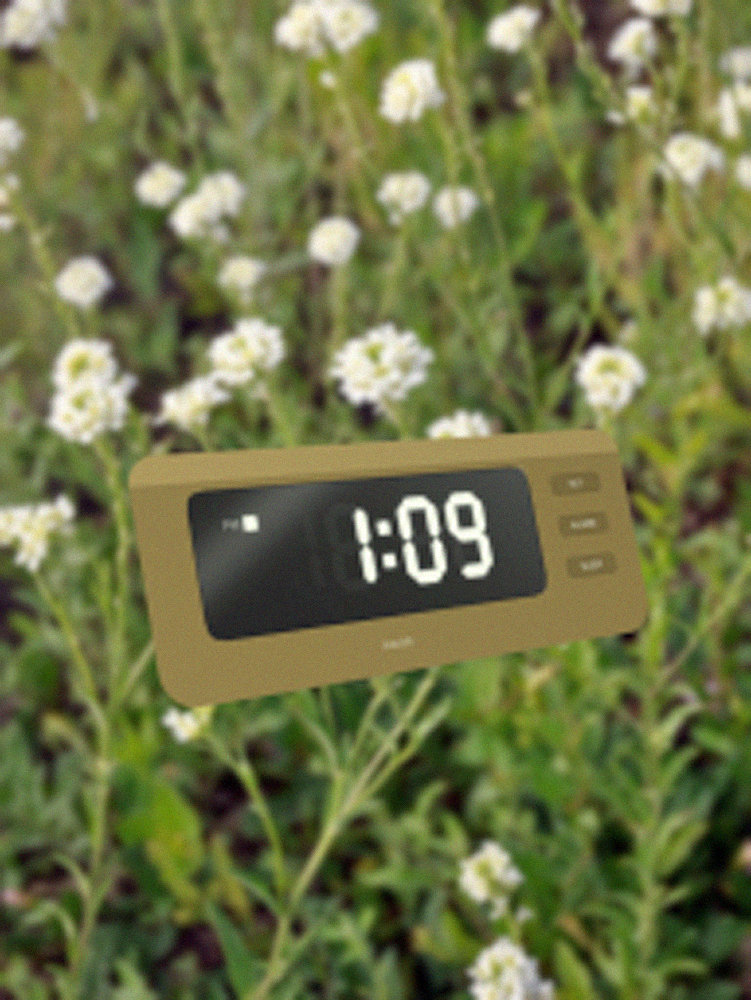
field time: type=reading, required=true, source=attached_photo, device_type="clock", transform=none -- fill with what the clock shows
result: 1:09
